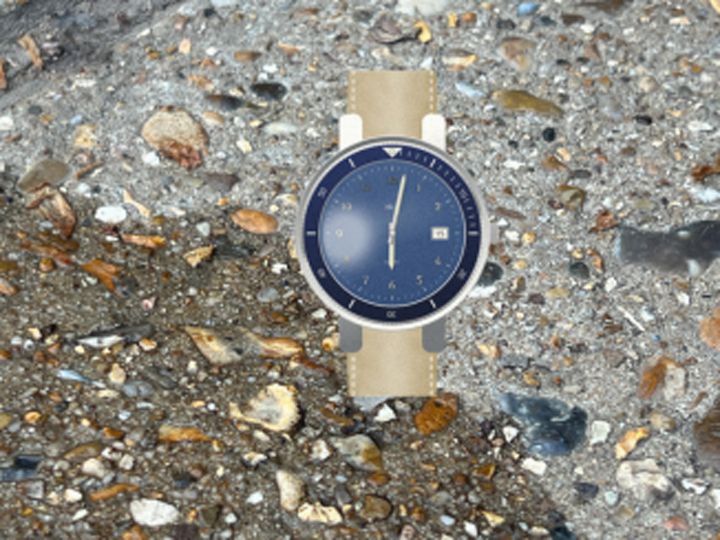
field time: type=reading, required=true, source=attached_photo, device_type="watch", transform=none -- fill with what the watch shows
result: 6:02
